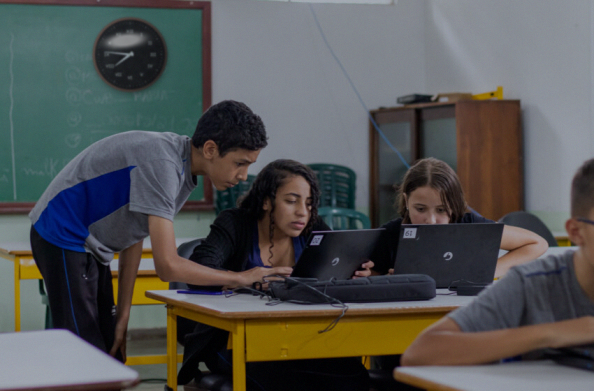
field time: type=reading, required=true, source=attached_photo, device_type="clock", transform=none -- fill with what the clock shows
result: 7:46
